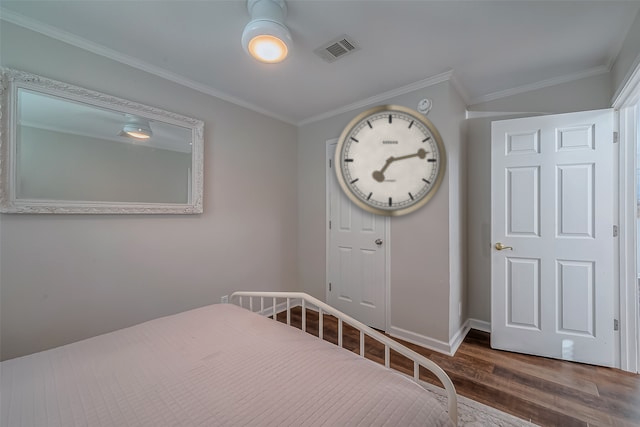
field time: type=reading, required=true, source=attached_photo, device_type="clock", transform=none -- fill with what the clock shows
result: 7:13
